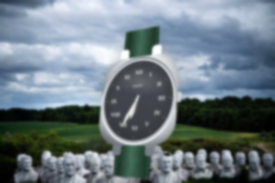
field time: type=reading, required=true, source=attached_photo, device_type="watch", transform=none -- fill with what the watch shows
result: 6:35
